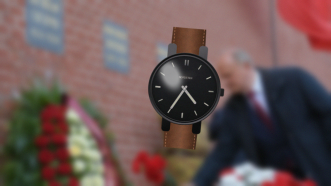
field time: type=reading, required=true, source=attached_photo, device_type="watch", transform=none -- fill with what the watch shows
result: 4:35
